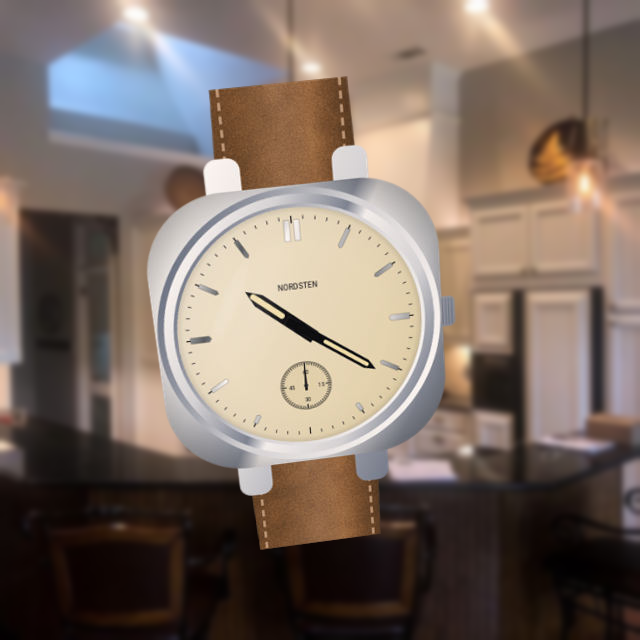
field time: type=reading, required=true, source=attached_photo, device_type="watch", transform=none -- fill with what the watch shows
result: 10:21
